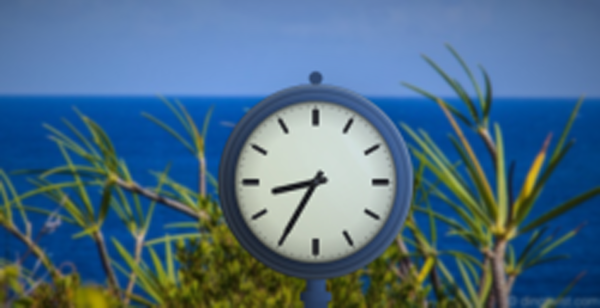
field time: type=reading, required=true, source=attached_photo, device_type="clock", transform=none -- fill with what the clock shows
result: 8:35
